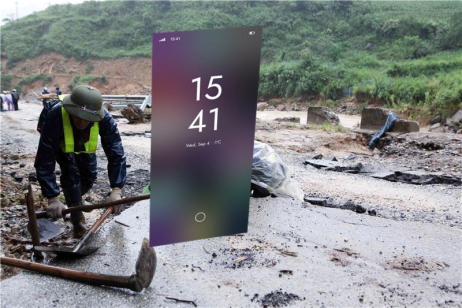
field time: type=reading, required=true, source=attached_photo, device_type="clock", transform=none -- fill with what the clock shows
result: 15:41
